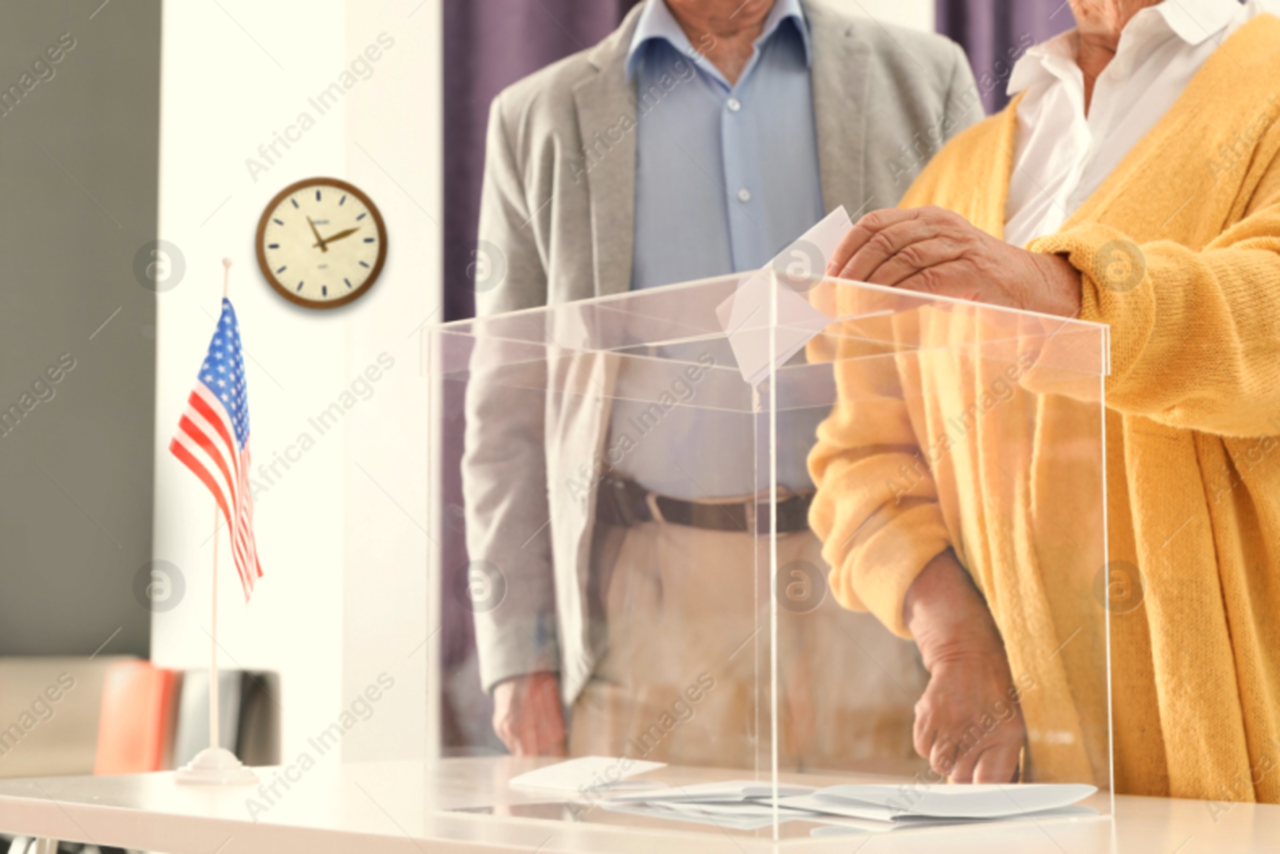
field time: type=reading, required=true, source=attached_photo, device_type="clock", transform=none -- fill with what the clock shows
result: 11:12
